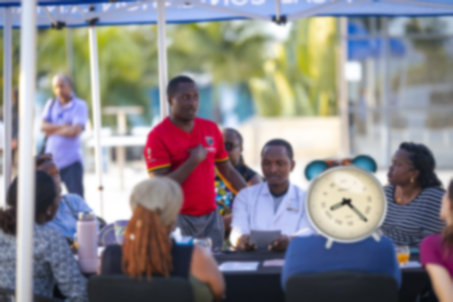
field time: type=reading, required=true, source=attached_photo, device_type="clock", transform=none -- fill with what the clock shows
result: 8:24
